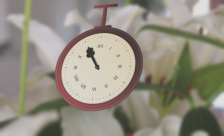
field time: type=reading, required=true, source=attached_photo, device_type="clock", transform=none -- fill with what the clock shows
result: 10:55
